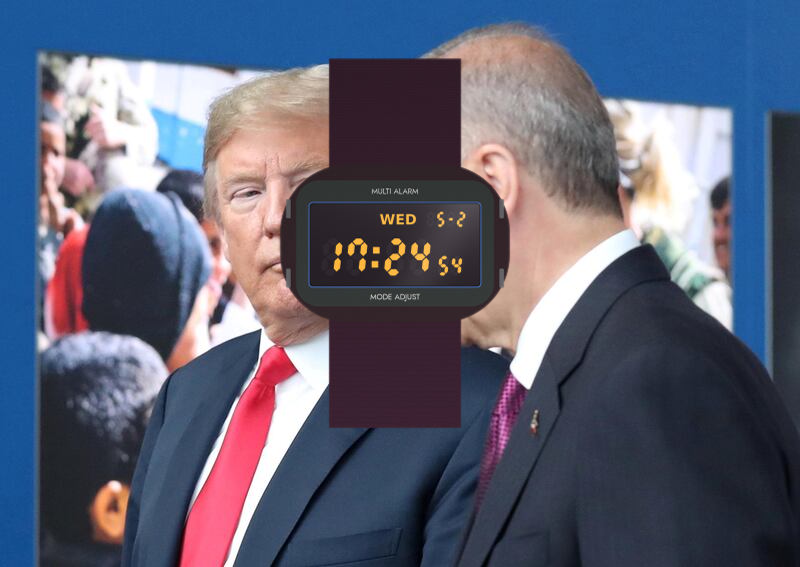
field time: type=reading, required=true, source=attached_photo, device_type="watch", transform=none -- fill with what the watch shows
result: 17:24:54
